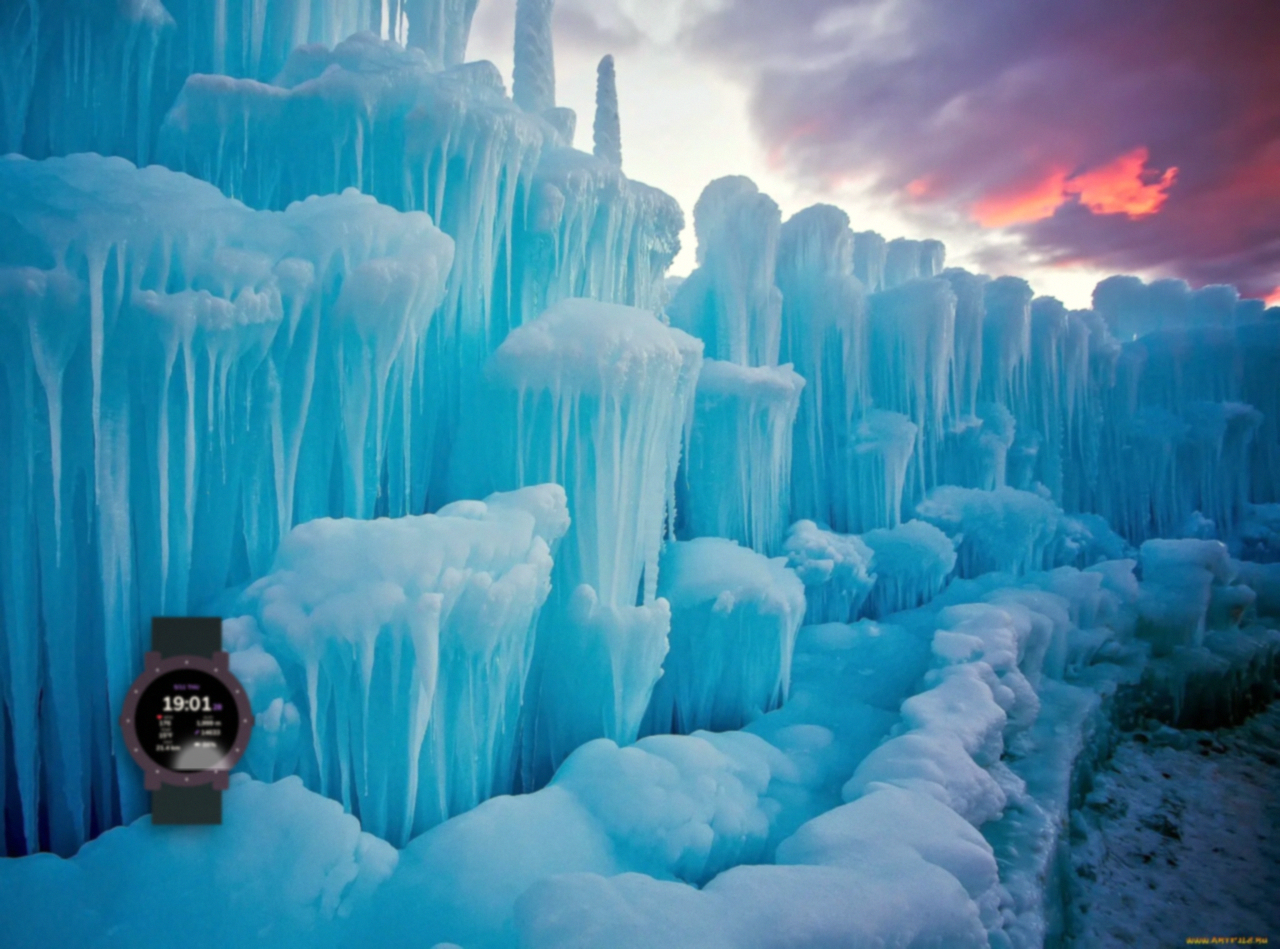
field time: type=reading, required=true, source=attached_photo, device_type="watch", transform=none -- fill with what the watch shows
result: 19:01
